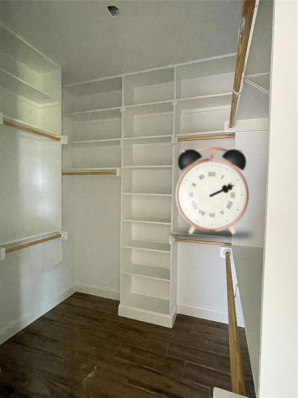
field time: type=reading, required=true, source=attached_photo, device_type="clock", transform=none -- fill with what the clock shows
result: 2:11
